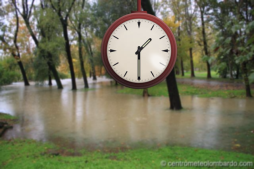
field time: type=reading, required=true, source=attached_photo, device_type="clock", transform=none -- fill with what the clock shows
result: 1:30
